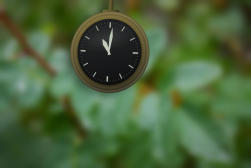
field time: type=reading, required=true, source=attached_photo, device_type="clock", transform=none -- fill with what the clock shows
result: 11:01
